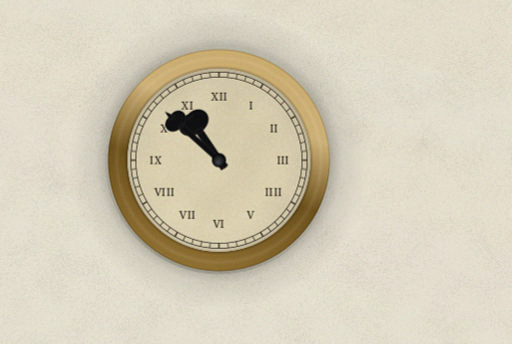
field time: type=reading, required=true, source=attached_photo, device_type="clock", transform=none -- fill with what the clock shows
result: 10:52
